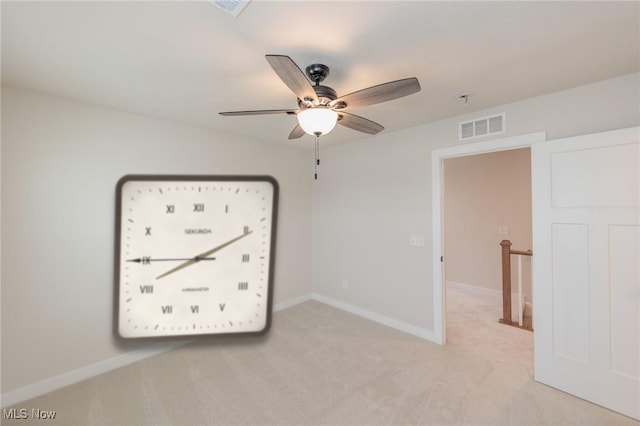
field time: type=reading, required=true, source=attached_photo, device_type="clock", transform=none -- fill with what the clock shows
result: 8:10:45
